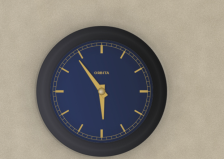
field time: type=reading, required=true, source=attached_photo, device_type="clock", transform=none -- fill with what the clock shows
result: 5:54
